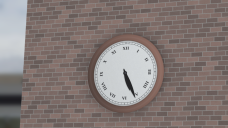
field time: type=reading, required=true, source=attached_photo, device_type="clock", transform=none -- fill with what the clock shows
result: 5:26
